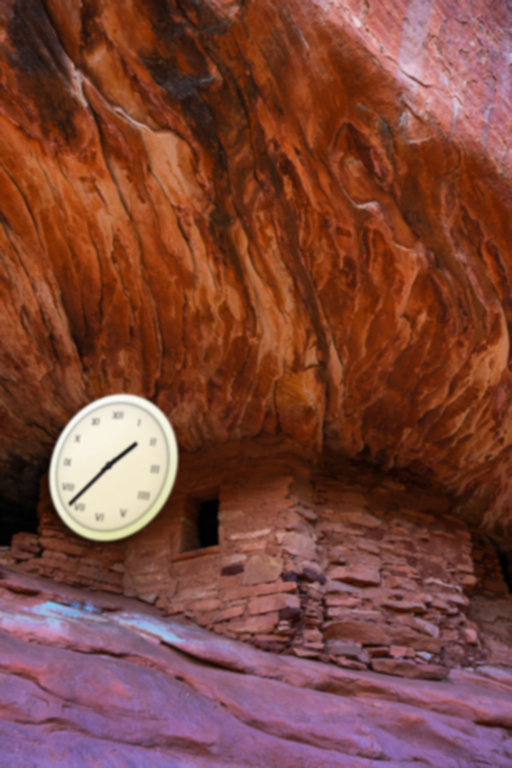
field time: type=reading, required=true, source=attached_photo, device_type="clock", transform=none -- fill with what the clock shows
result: 1:37
